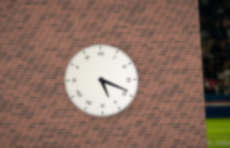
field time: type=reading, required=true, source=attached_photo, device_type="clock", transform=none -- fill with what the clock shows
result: 5:19
